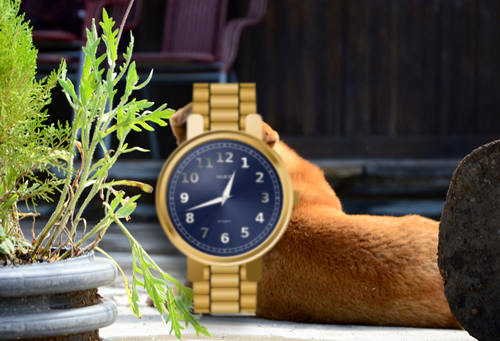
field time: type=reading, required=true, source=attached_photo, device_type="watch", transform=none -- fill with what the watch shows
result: 12:42
